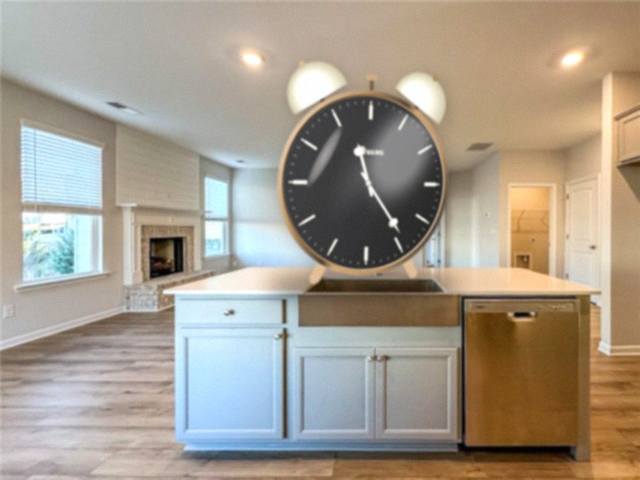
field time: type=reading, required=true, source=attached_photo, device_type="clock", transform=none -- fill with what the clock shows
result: 11:24
